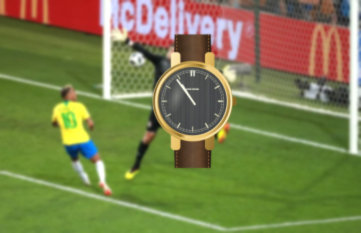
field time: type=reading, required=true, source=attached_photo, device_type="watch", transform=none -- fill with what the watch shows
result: 10:54
